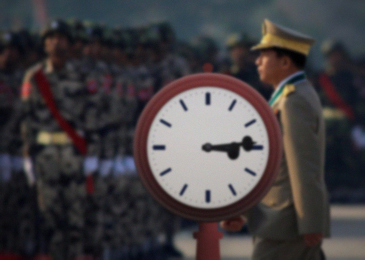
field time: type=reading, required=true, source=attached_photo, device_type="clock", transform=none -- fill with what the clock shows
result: 3:14
